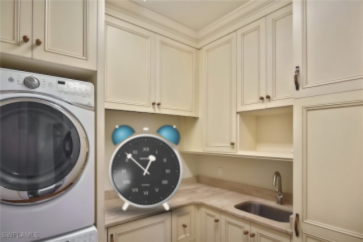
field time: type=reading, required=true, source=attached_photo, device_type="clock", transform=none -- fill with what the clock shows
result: 12:52
